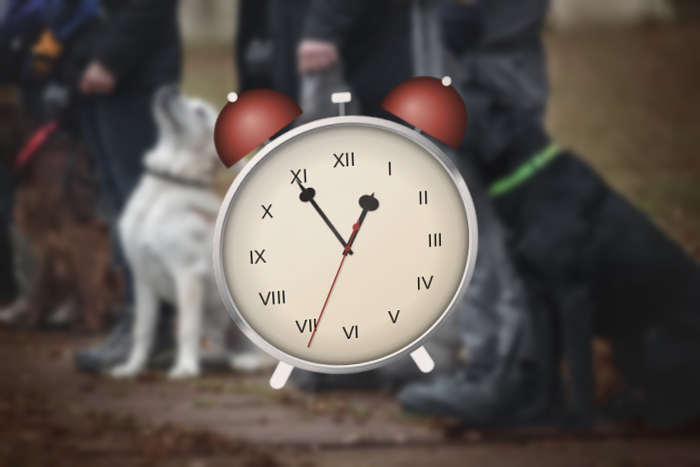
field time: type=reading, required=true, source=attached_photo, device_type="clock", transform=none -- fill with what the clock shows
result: 12:54:34
